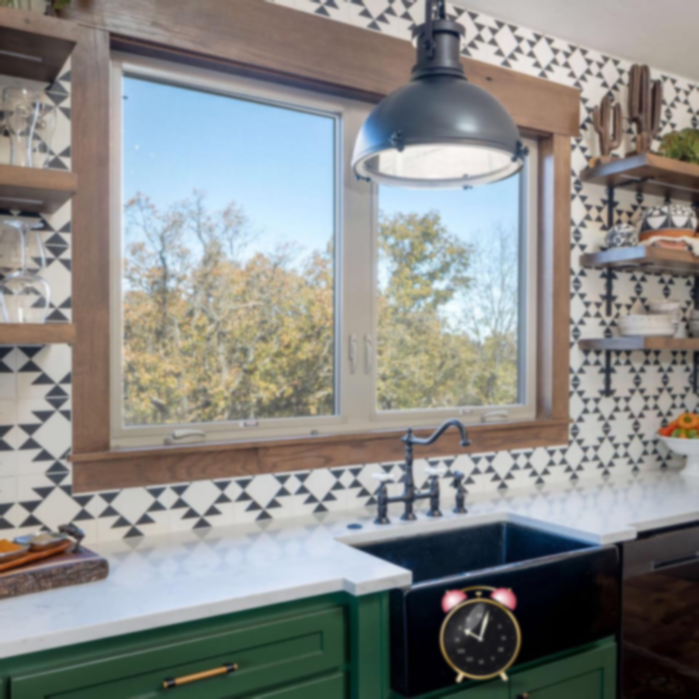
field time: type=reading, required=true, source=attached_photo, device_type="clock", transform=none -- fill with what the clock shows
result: 10:03
